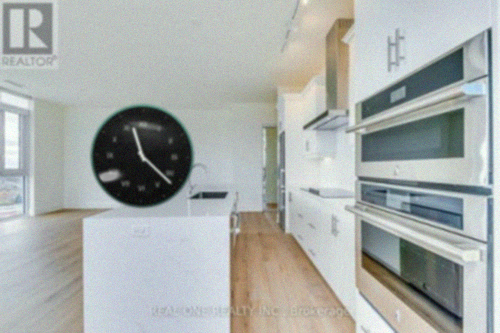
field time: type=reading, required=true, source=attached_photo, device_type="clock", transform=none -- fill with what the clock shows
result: 11:22
